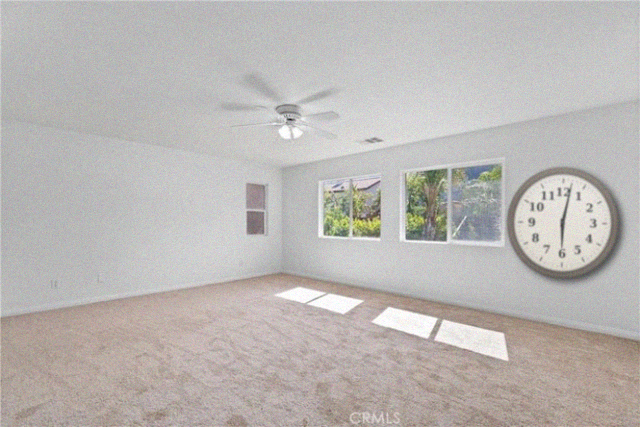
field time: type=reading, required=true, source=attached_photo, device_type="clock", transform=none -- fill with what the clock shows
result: 6:02
